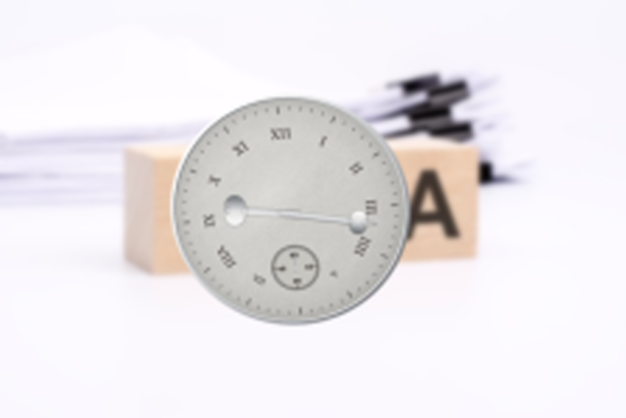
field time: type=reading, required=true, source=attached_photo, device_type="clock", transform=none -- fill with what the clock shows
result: 9:17
